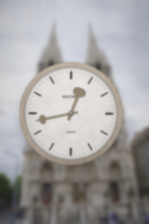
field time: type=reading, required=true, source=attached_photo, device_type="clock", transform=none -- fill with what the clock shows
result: 12:43
